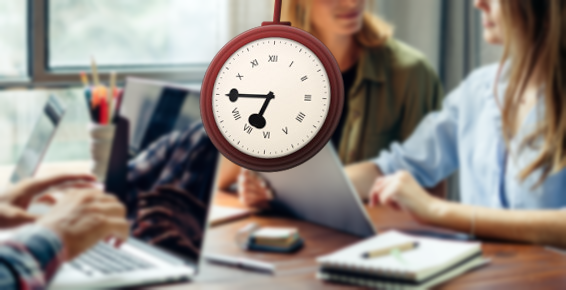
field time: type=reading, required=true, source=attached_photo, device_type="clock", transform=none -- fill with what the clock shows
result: 6:45
